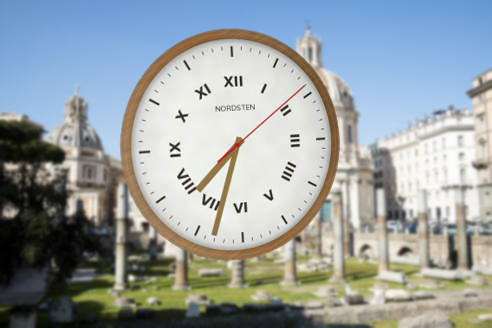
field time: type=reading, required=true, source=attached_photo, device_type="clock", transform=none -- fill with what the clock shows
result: 7:33:09
